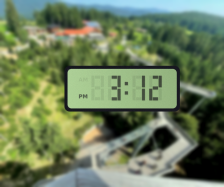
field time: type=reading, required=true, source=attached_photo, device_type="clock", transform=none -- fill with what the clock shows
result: 3:12
